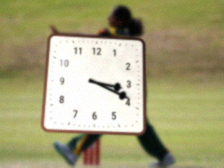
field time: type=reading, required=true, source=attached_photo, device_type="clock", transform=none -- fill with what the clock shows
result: 3:19
